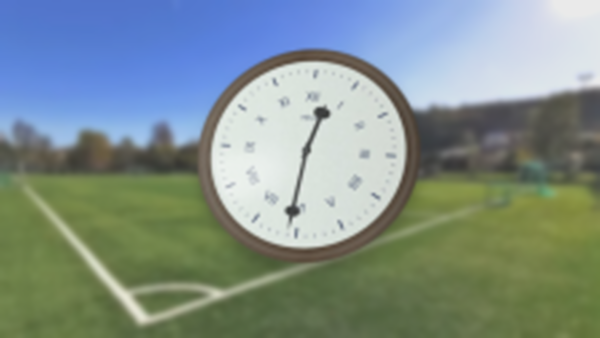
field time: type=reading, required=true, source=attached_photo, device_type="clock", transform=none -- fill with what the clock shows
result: 12:31
